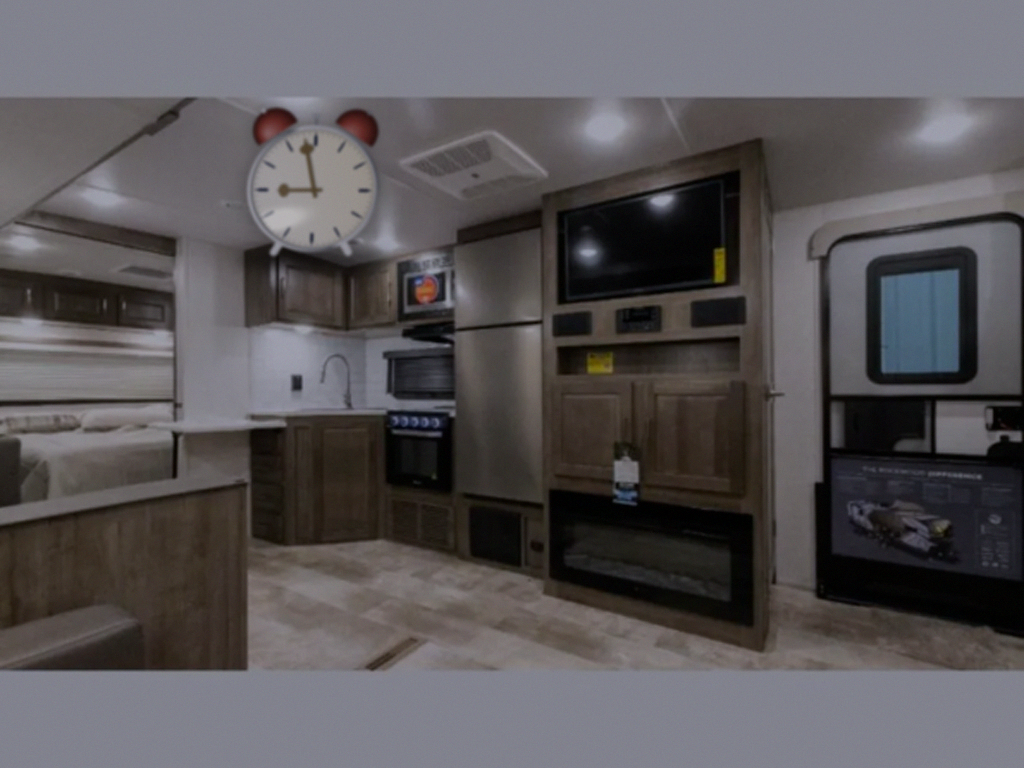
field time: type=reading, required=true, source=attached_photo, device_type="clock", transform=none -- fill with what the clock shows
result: 8:58
